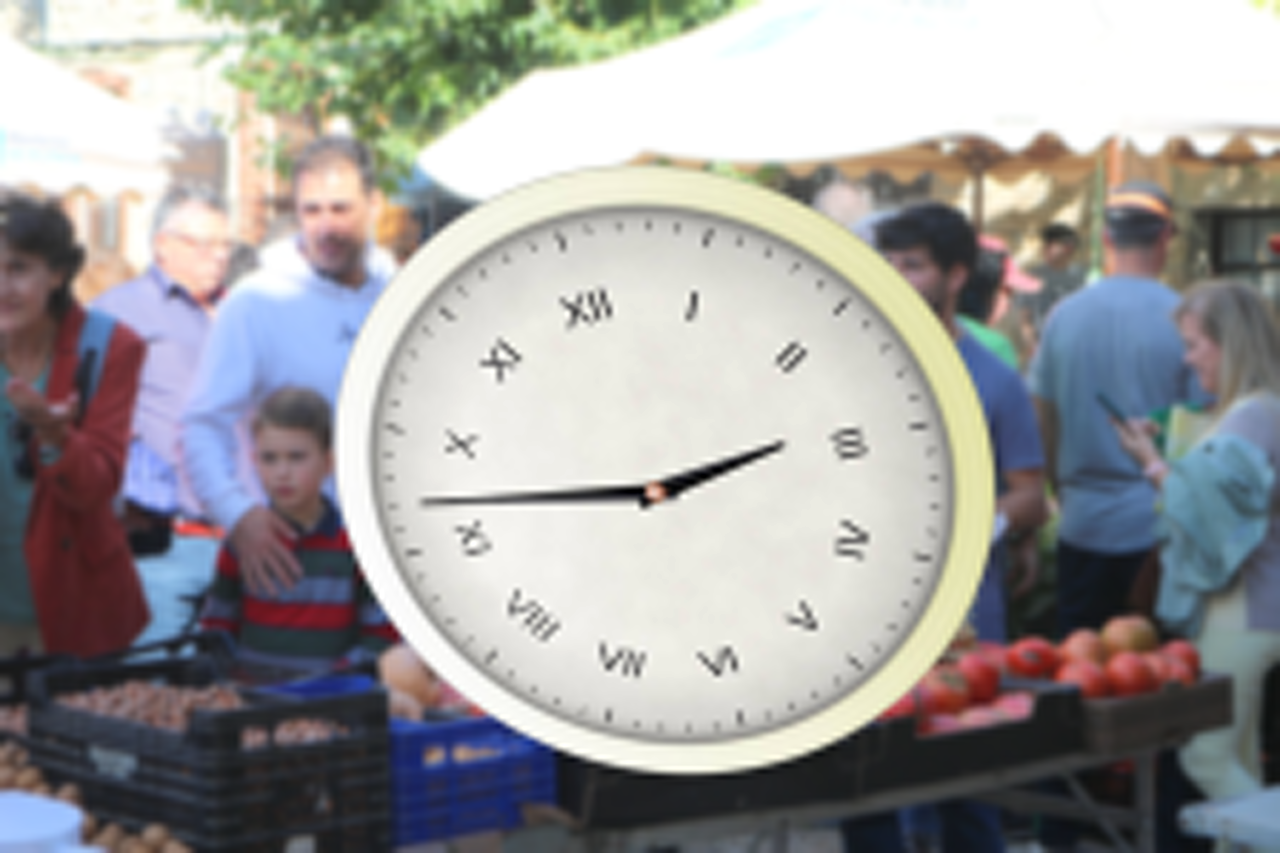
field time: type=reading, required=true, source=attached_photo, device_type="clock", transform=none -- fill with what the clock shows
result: 2:47
